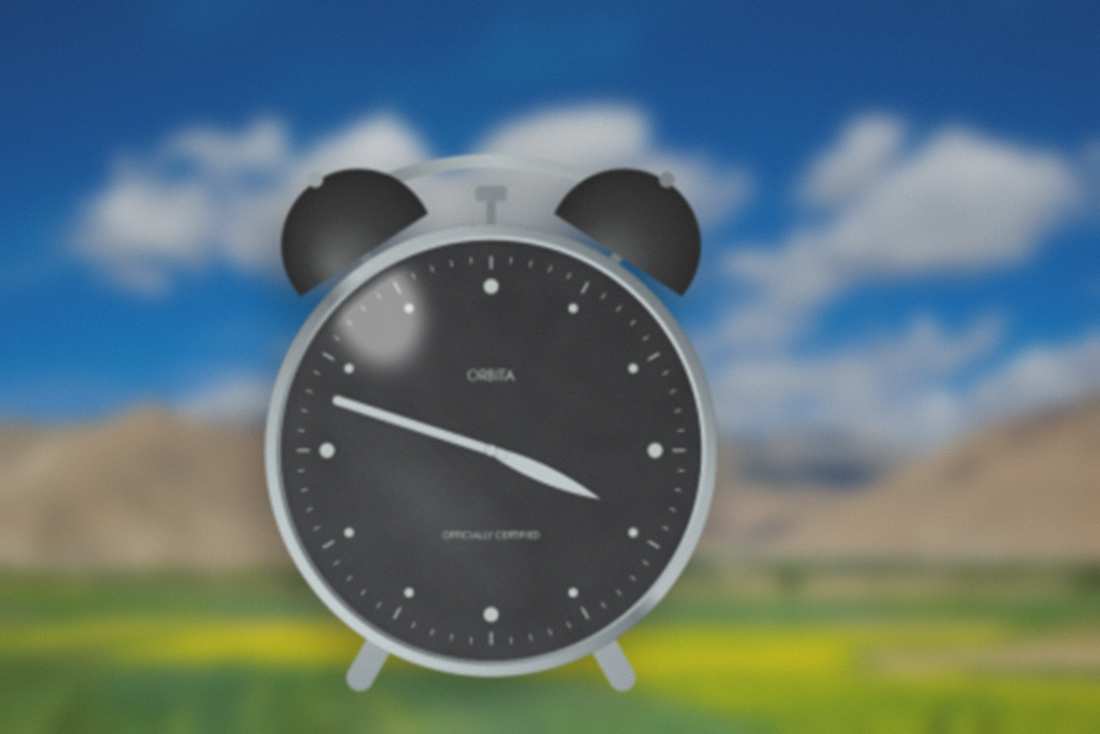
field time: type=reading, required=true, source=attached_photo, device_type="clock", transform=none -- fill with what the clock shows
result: 3:48
